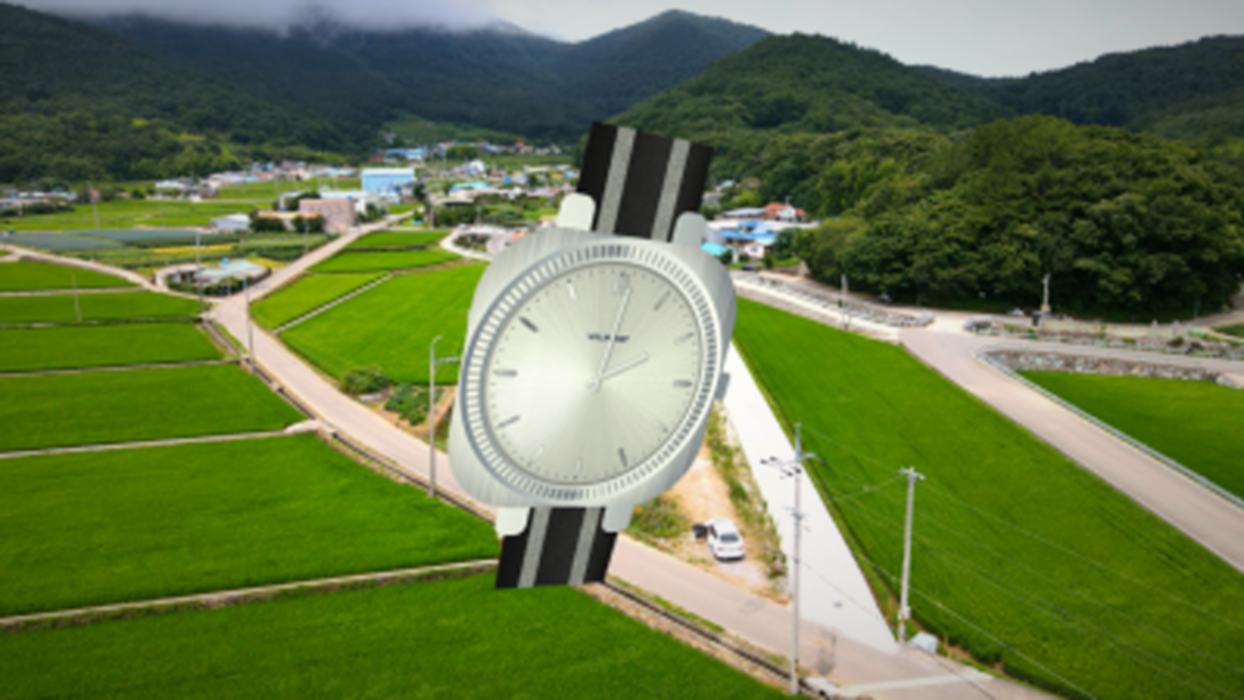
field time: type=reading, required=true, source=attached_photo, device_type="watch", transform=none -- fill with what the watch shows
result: 2:01
